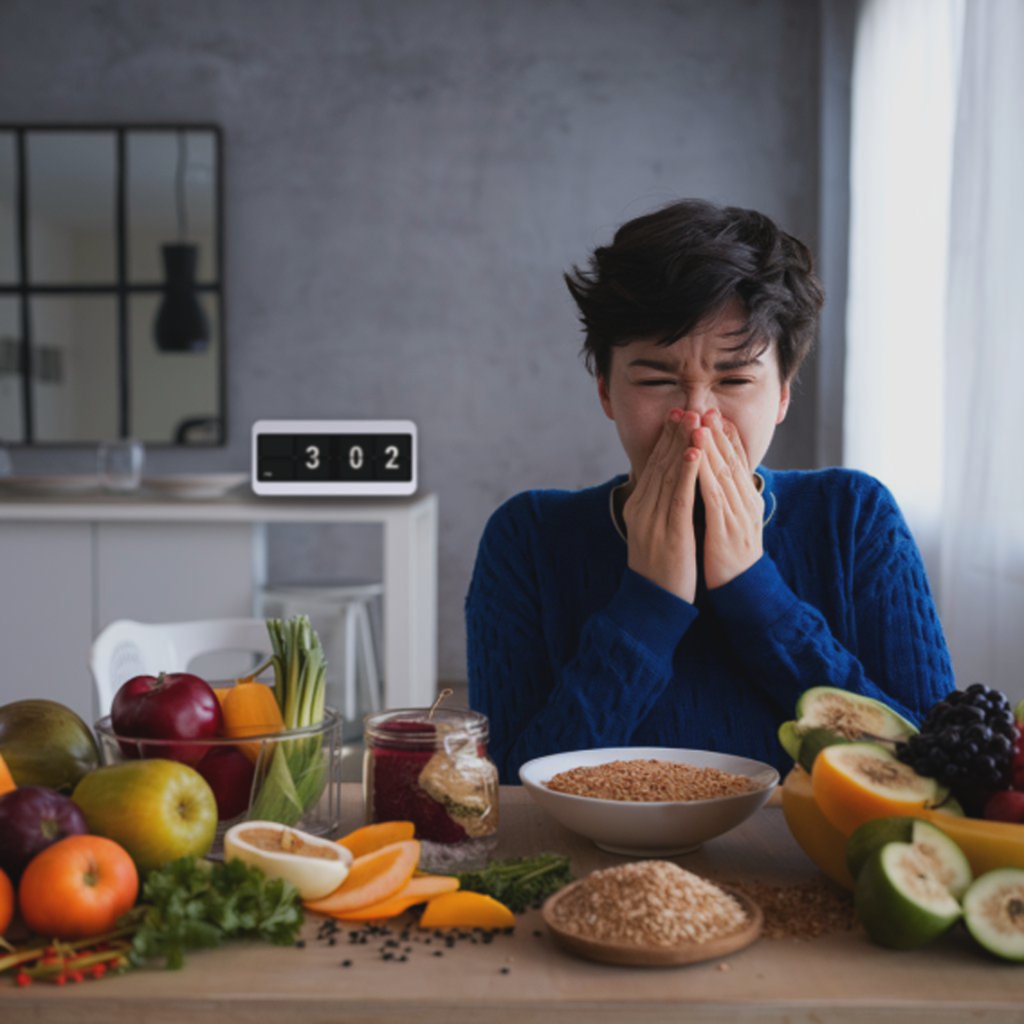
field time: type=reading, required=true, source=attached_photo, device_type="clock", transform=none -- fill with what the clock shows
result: 3:02
